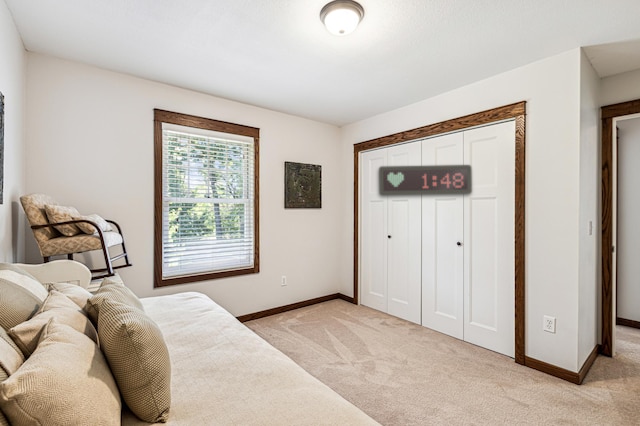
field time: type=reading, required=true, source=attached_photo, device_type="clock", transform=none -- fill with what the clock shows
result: 1:48
